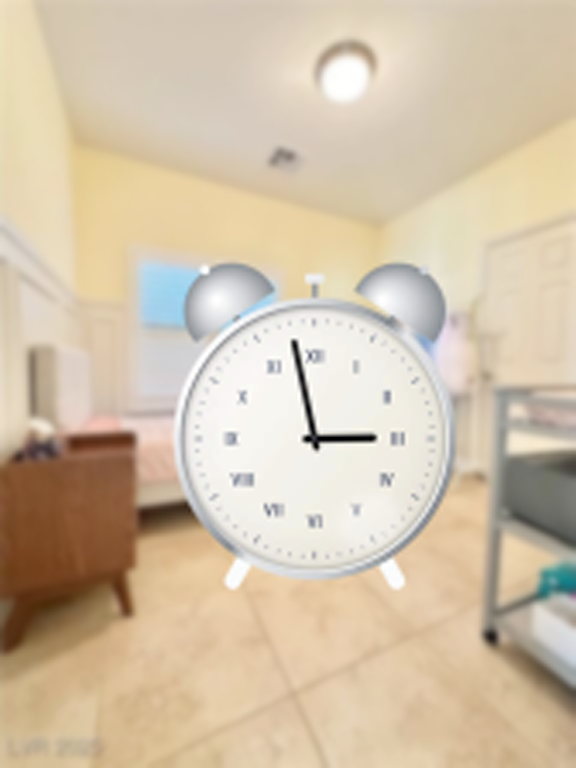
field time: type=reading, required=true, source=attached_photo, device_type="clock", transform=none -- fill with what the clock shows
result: 2:58
